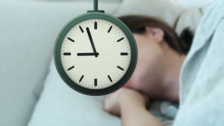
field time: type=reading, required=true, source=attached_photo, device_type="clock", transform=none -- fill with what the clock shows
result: 8:57
